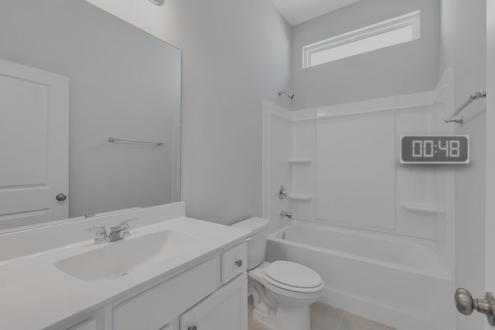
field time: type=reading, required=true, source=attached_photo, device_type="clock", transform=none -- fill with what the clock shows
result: 0:48
